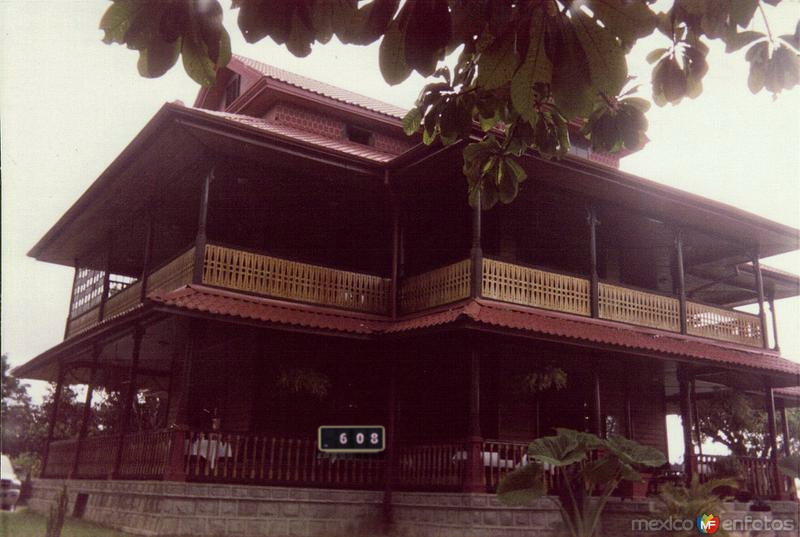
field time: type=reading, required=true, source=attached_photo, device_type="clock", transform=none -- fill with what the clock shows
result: 6:08
